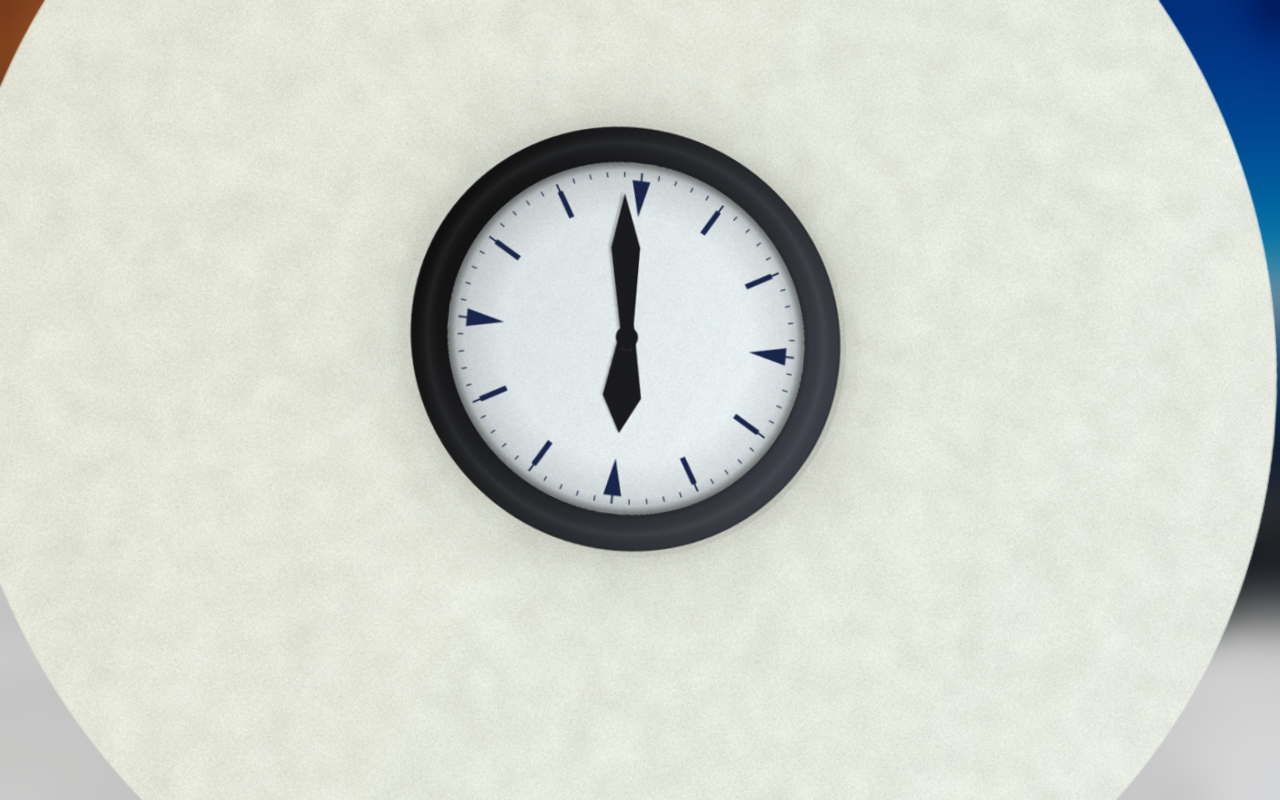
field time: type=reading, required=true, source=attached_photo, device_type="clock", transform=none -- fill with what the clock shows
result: 5:59
